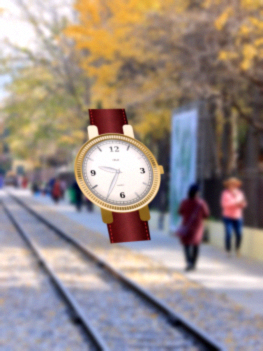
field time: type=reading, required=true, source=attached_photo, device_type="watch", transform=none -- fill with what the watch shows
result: 9:35
